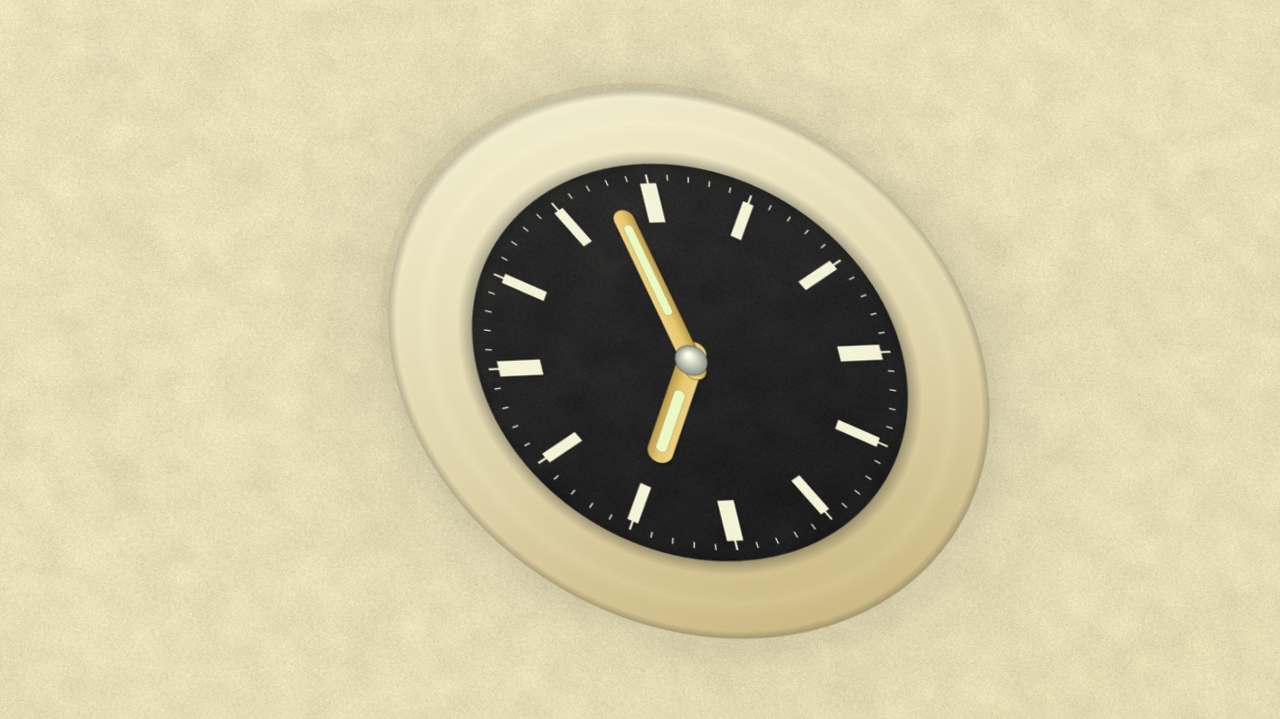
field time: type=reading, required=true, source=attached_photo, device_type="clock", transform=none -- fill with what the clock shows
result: 6:58
